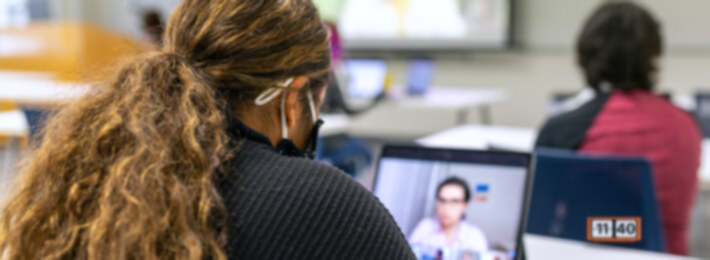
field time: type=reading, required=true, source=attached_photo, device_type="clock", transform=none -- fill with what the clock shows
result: 11:40
